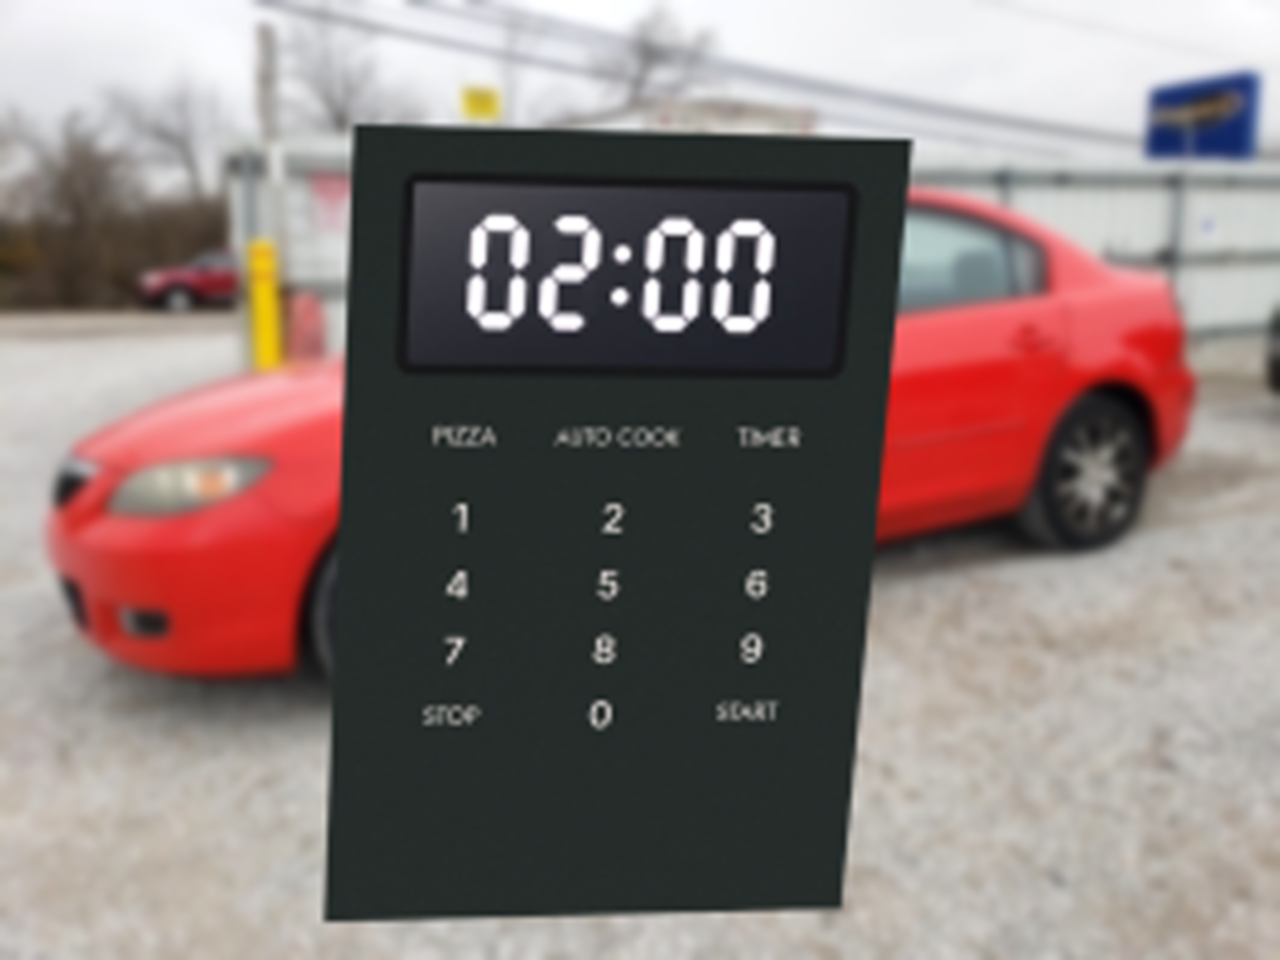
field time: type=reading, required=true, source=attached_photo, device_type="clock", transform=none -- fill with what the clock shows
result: 2:00
